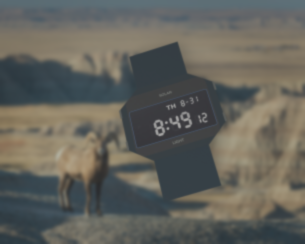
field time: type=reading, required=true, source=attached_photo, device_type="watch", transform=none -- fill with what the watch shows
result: 8:49:12
